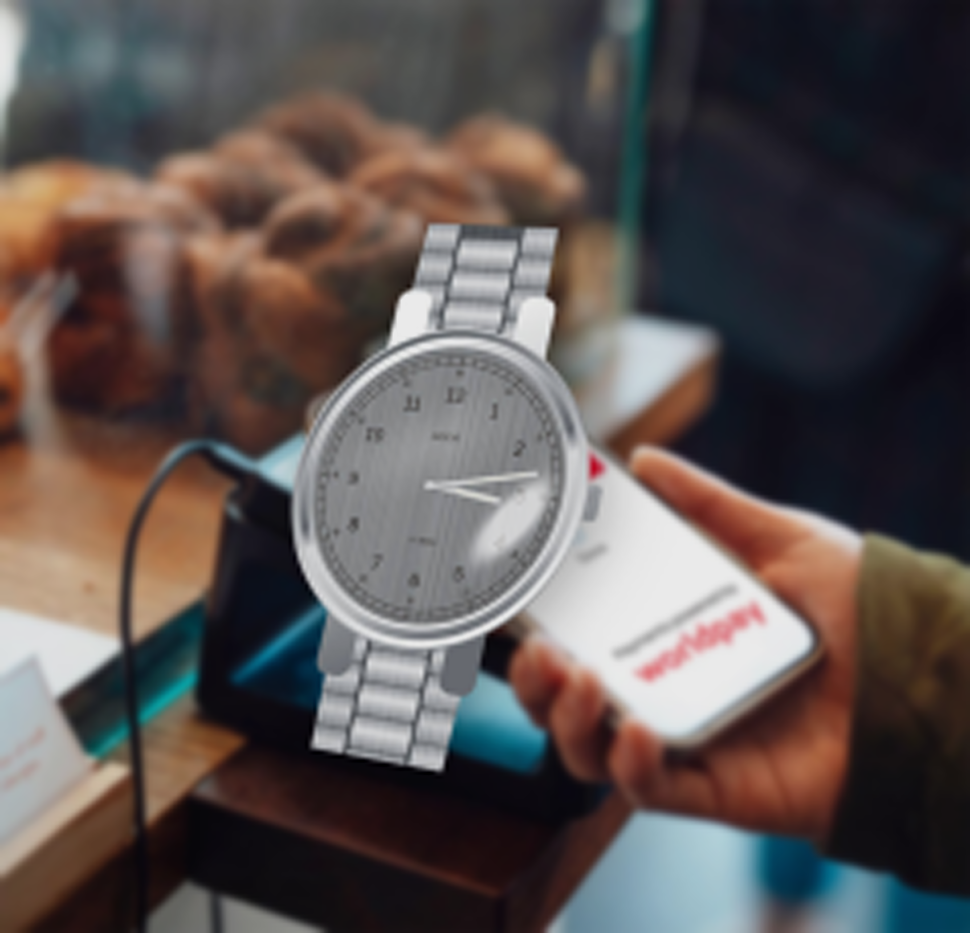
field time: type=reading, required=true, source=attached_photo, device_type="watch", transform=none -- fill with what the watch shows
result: 3:13
